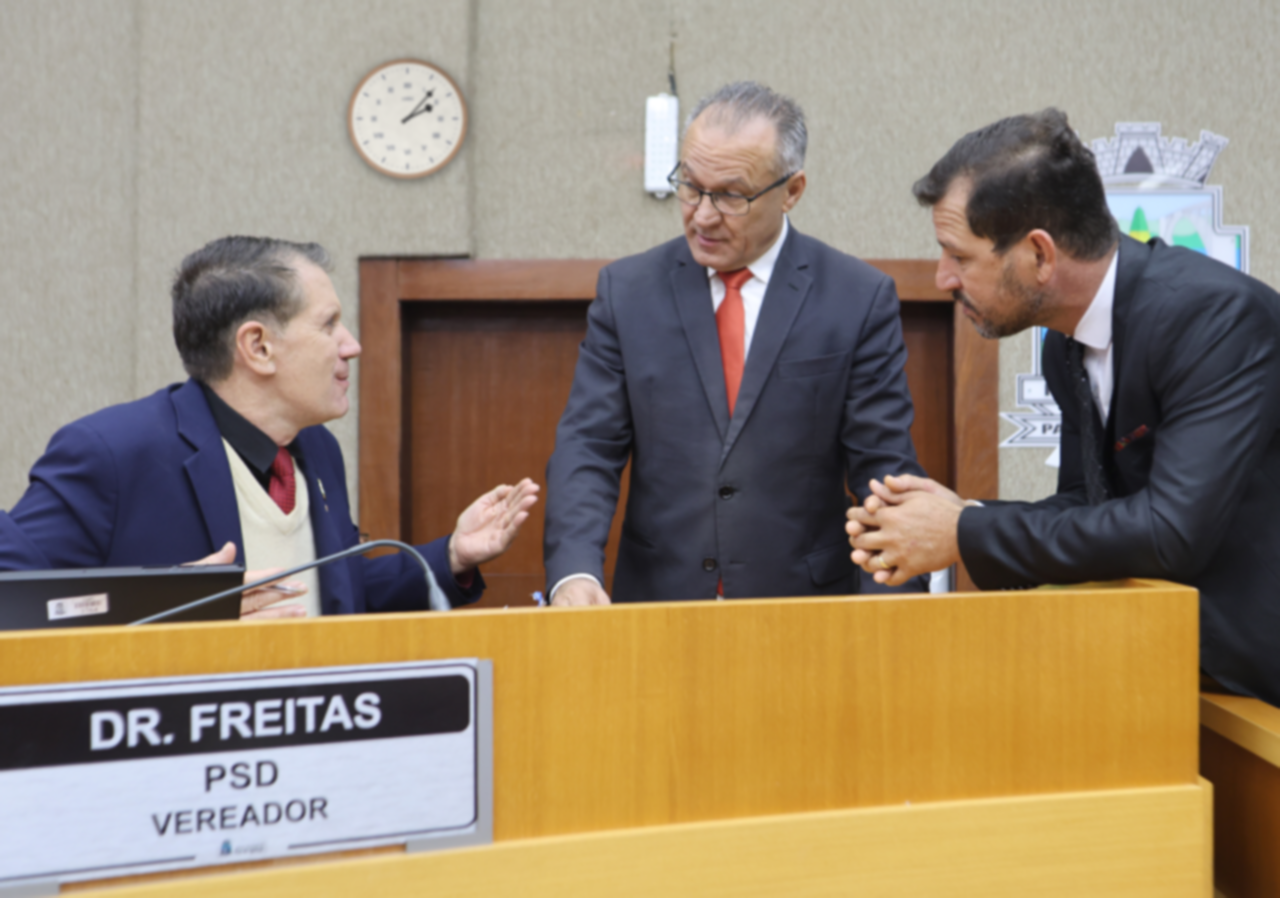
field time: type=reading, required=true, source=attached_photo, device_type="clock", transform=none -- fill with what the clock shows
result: 2:07
